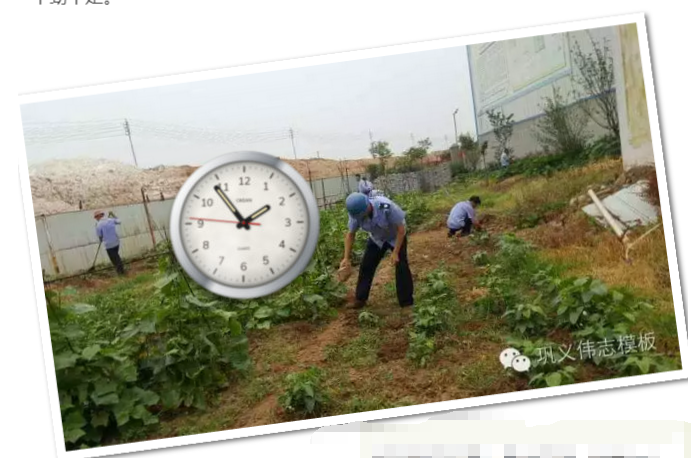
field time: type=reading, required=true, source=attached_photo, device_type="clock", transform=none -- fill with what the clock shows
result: 1:53:46
